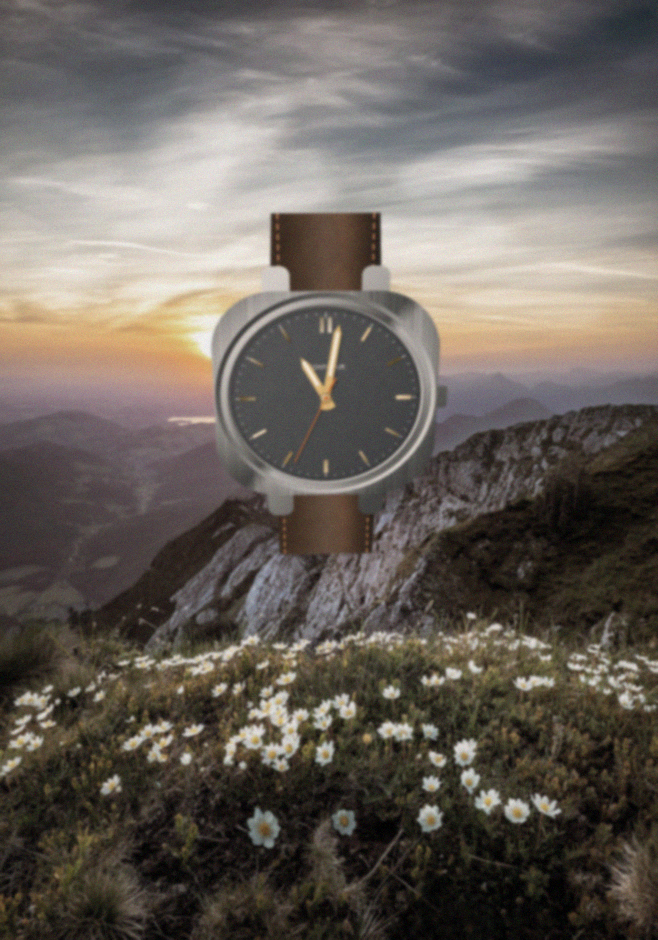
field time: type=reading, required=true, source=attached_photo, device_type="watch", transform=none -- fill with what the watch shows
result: 11:01:34
